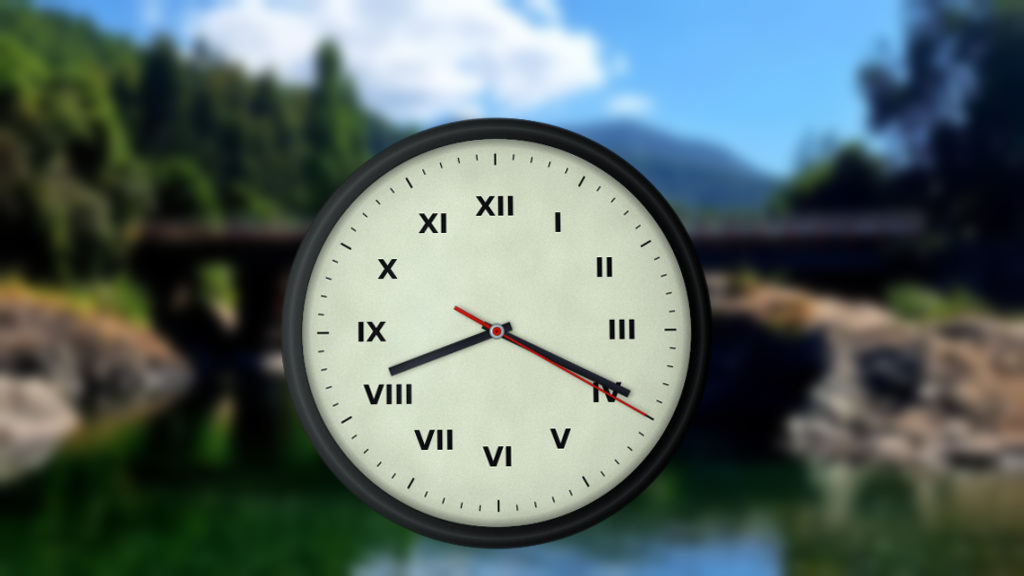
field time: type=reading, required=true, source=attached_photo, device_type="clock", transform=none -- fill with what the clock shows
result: 8:19:20
